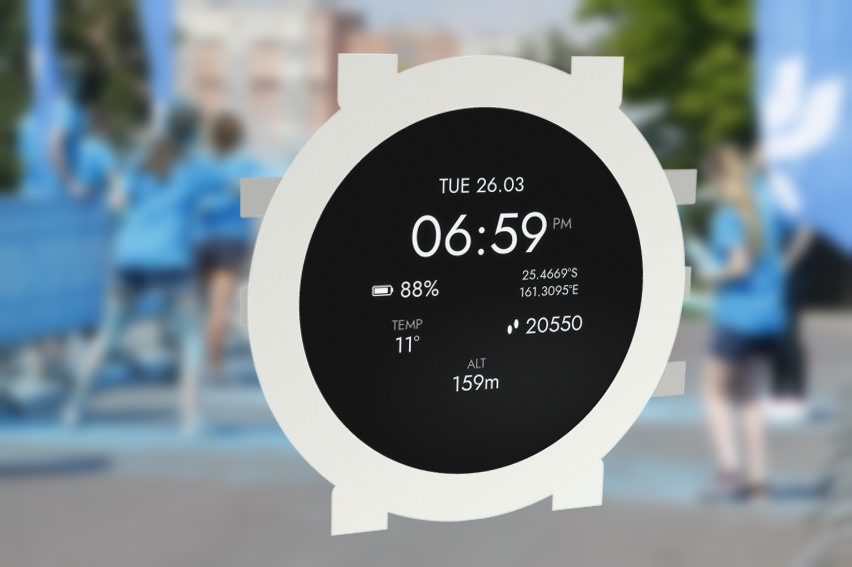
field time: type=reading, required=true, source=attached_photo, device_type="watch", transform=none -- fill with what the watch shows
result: 6:59
